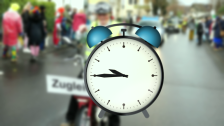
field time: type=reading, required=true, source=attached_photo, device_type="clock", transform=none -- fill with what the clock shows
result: 9:45
